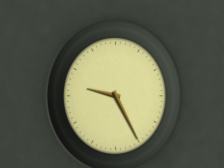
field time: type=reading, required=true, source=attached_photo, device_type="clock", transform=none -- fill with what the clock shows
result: 9:25
